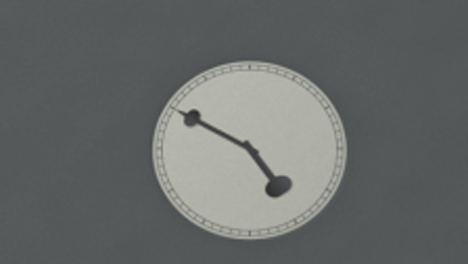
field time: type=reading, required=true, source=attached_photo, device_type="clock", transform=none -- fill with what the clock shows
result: 4:50
